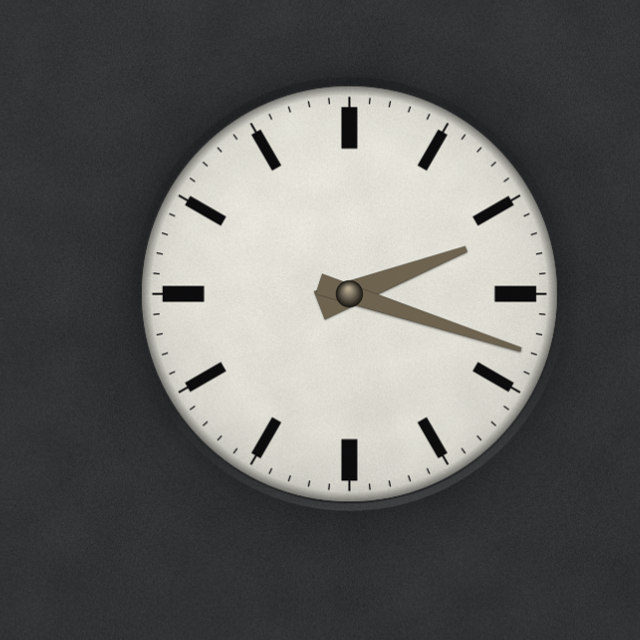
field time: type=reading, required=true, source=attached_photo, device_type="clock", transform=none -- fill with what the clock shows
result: 2:18
